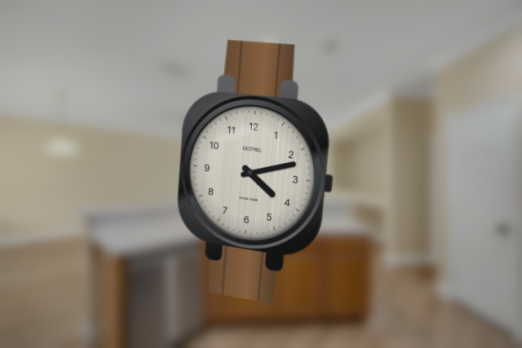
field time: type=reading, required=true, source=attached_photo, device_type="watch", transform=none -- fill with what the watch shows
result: 4:12
